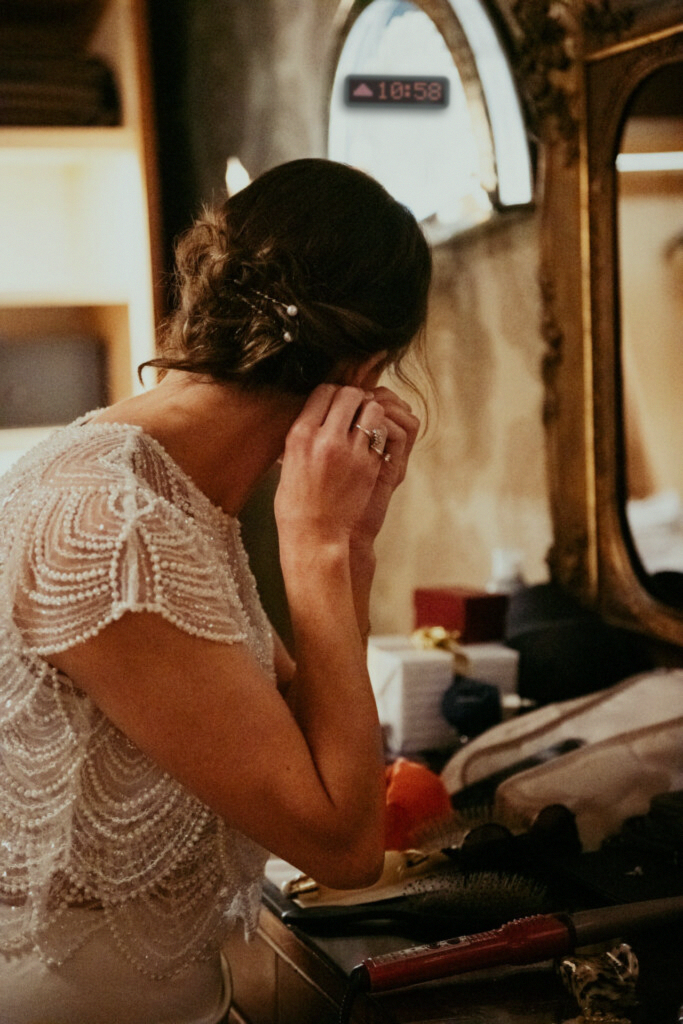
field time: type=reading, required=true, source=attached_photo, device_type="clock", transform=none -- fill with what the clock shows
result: 10:58
